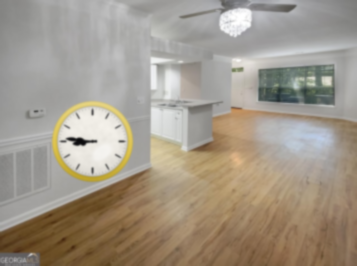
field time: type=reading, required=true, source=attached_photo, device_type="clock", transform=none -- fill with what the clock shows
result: 8:46
